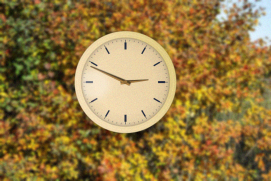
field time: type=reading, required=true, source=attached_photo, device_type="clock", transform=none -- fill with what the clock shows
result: 2:49
